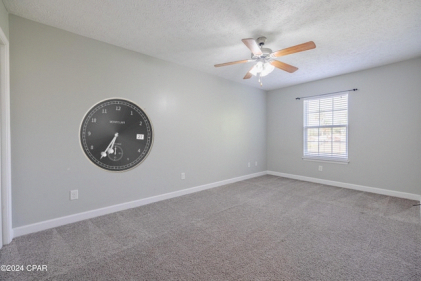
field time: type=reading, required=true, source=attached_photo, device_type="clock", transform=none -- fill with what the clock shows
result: 6:35
